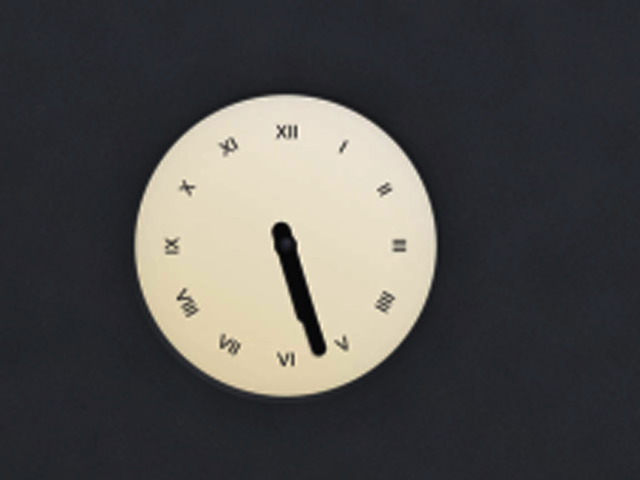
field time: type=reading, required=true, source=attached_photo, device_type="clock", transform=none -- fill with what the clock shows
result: 5:27
